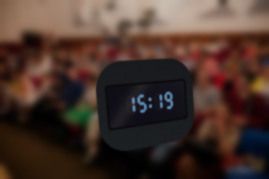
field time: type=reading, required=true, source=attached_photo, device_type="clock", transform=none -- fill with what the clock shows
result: 15:19
